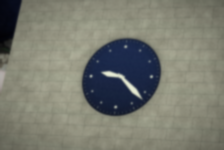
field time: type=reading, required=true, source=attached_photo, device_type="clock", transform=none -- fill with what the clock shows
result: 9:22
